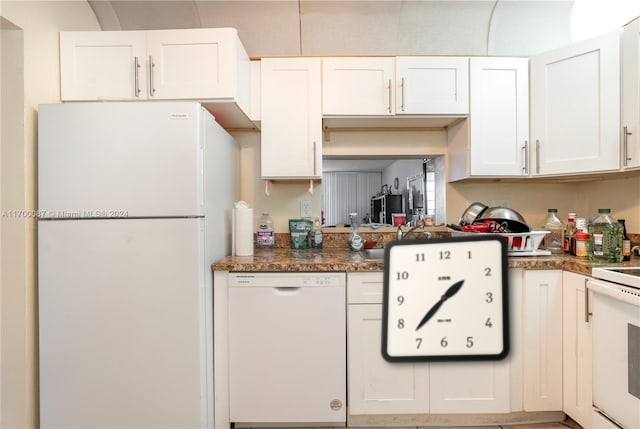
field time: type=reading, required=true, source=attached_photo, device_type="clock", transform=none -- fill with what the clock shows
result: 1:37
